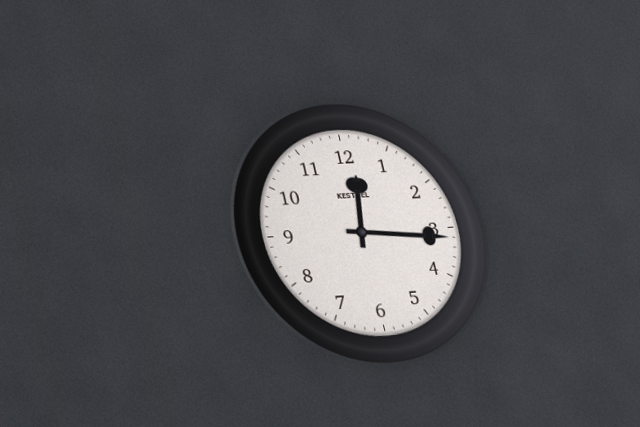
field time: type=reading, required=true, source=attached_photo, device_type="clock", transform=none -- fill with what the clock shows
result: 12:16
